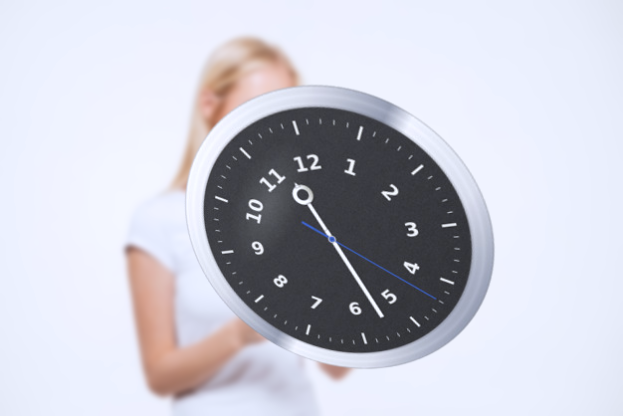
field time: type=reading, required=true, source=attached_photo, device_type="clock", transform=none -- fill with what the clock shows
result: 11:27:22
